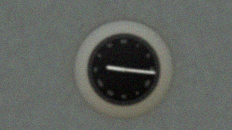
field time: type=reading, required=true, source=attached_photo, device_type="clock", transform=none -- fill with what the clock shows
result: 9:16
